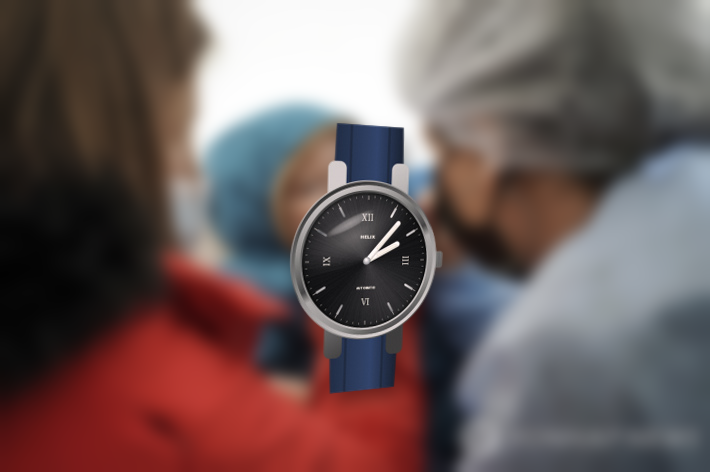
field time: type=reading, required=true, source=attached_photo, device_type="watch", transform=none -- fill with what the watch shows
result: 2:07
